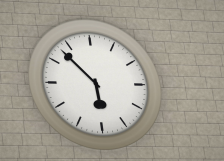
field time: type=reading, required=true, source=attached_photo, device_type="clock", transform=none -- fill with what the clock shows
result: 5:53
